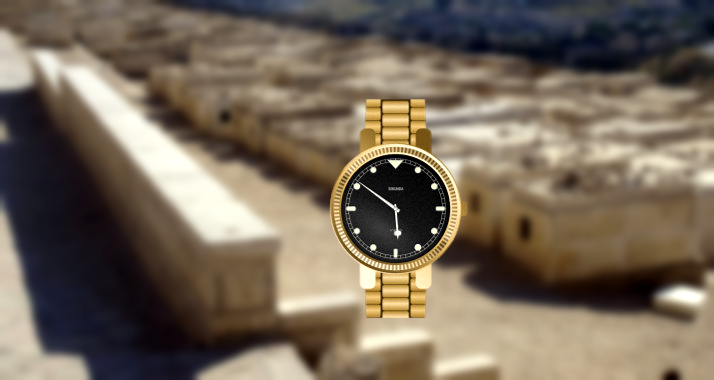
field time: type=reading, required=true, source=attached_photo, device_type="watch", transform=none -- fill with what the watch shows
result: 5:51
